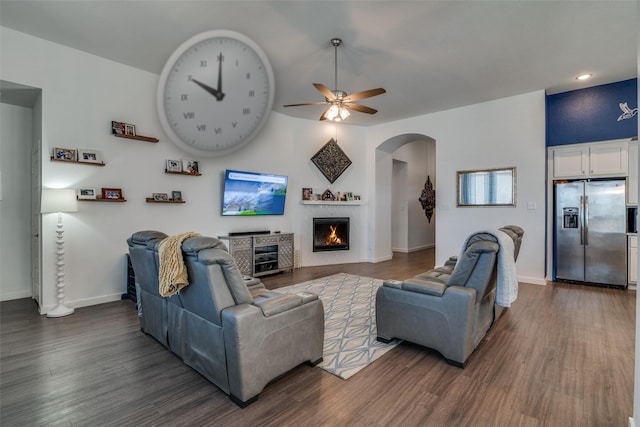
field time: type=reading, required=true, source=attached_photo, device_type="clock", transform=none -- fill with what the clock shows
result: 10:00
